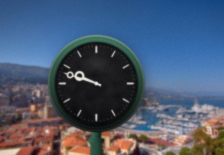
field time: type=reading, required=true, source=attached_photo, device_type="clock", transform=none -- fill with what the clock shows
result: 9:48
